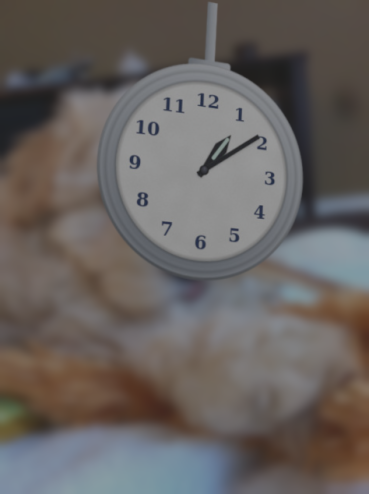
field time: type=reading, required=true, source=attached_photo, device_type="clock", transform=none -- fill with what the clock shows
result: 1:09
